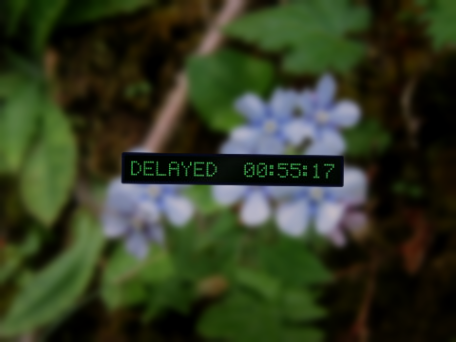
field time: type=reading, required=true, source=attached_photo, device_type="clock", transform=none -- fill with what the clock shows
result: 0:55:17
